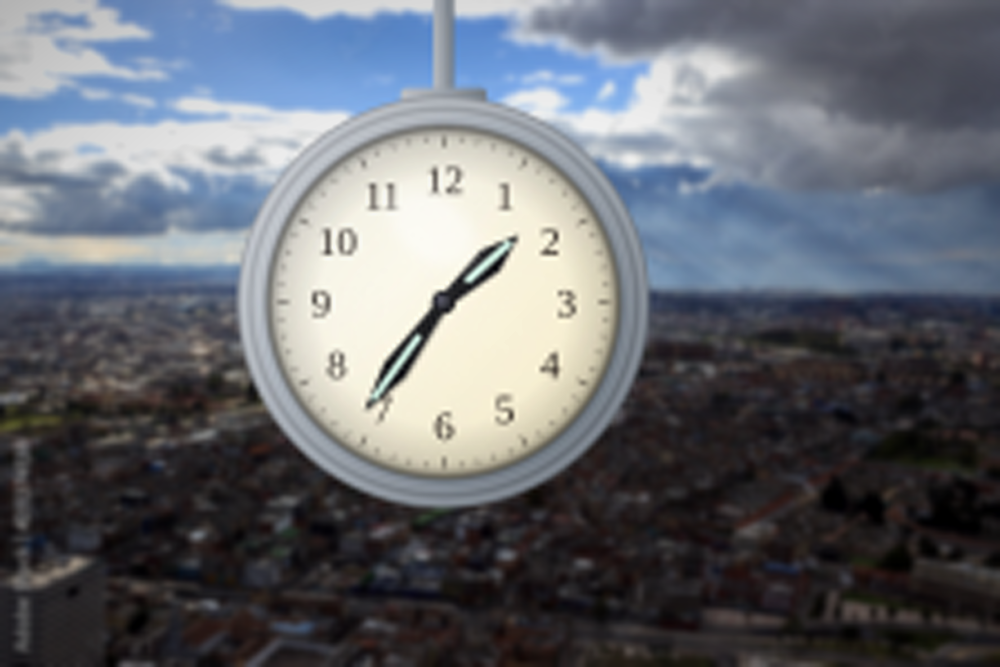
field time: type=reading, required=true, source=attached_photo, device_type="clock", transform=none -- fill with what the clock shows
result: 1:36
